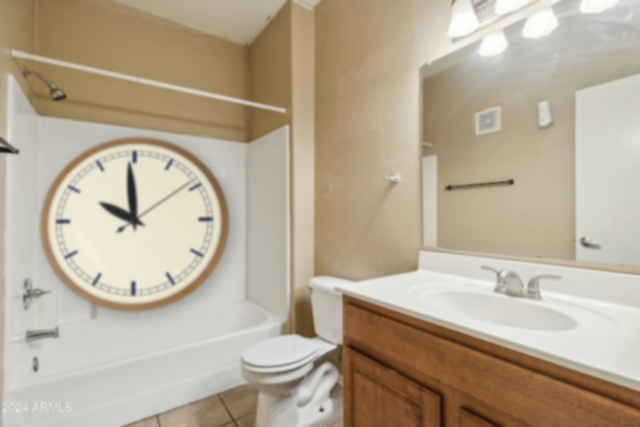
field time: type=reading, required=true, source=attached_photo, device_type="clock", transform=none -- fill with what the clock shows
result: 9:59:09
